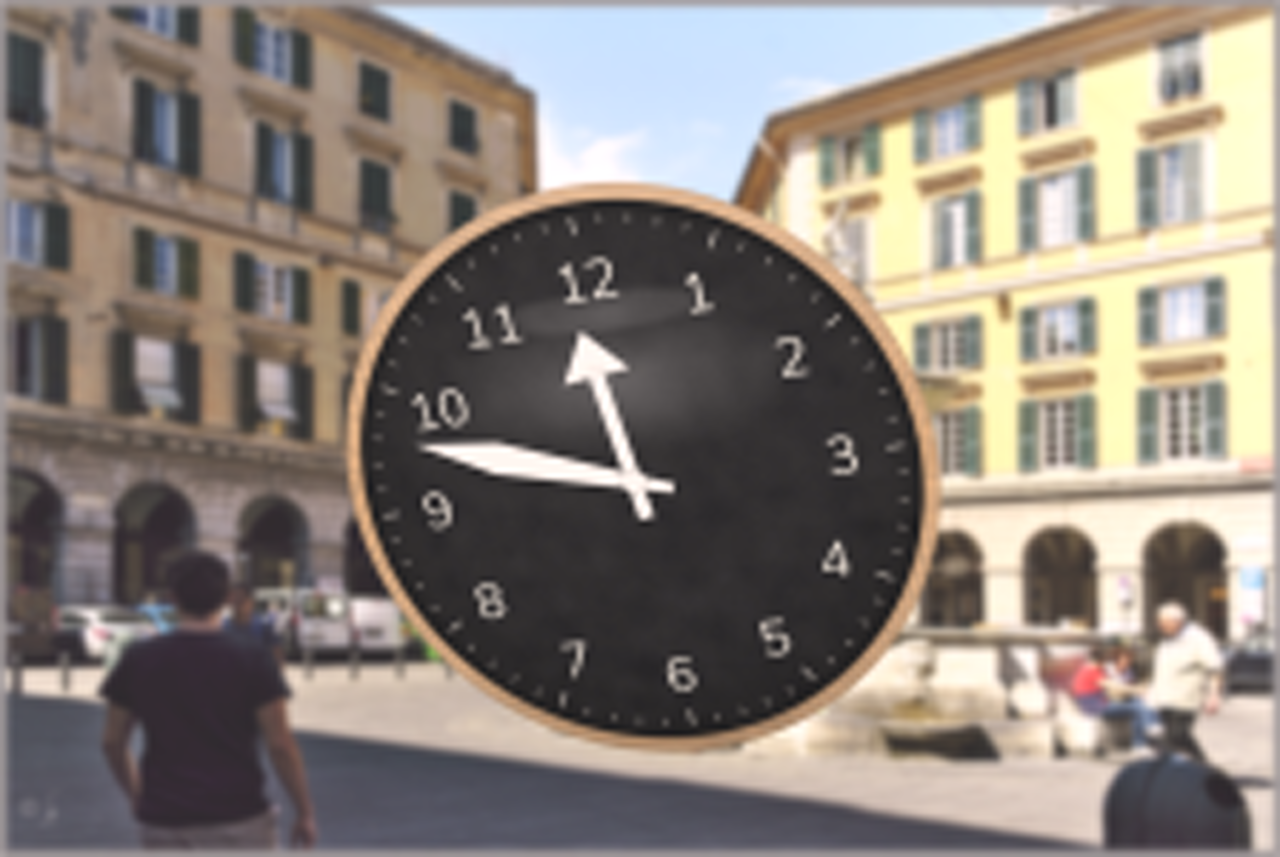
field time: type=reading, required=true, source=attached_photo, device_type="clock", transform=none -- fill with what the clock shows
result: 11:48
